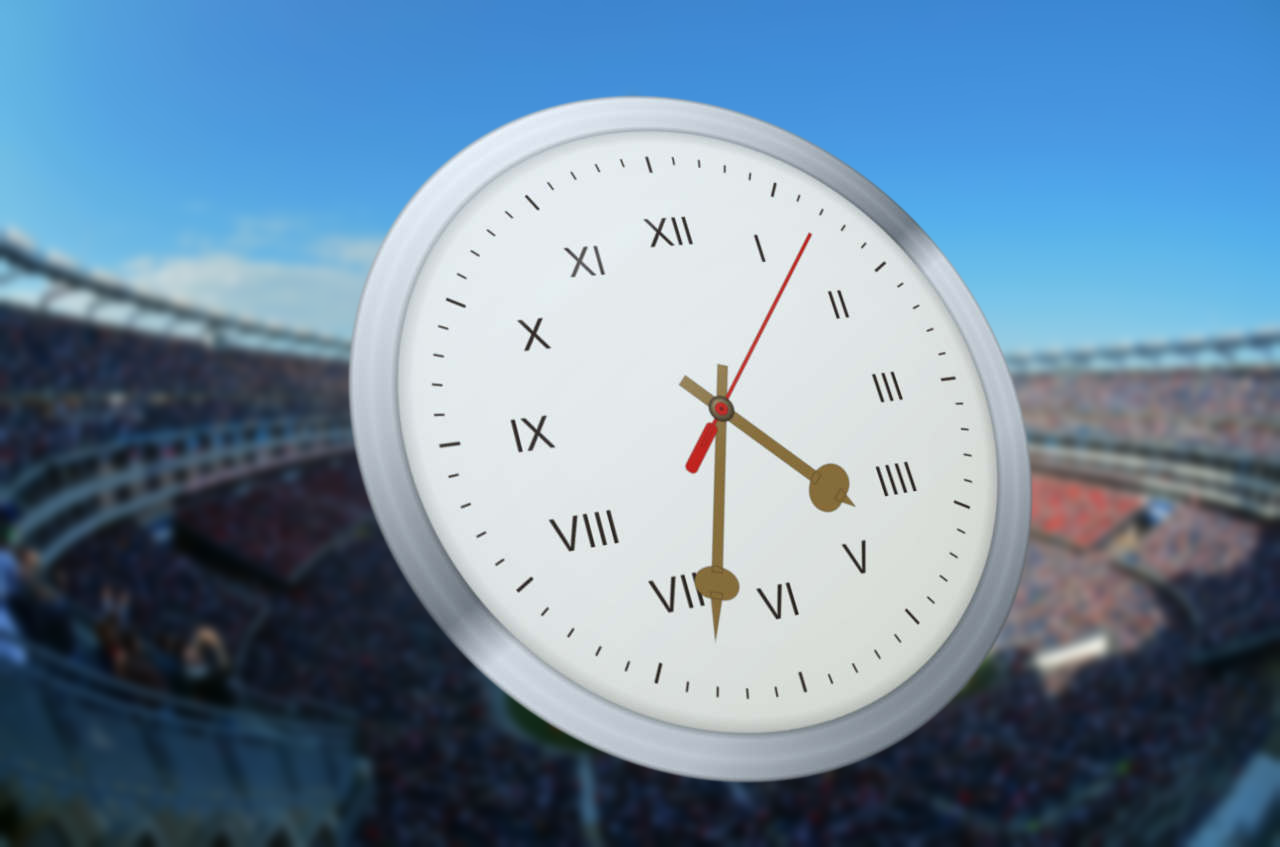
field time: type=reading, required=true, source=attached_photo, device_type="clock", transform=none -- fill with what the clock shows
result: 4:33:07
